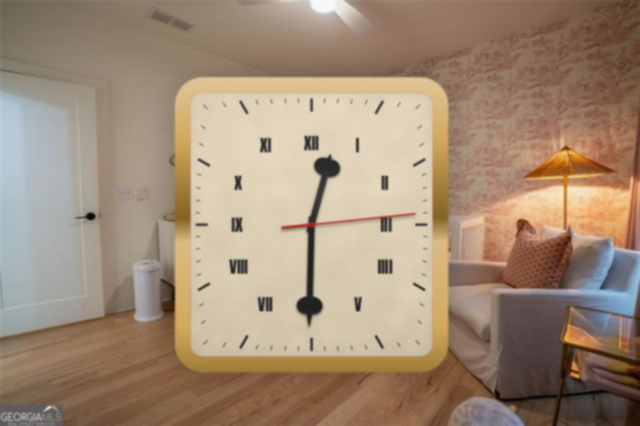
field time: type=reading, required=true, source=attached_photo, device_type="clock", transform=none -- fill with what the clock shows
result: 12:30:14
